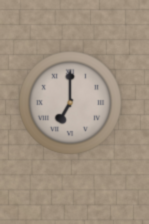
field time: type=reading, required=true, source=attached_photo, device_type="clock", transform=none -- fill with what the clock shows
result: 7:00
